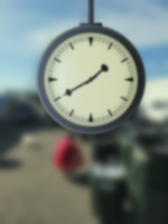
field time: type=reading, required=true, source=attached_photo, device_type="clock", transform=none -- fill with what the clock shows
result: 1:40
